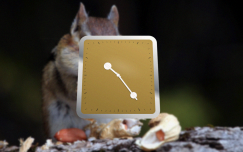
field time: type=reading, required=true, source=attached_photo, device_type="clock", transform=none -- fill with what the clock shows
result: 10:24
